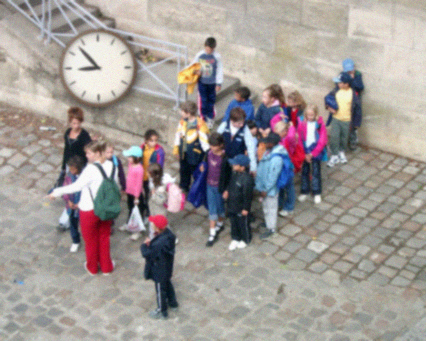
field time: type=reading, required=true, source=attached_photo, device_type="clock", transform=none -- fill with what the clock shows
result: 8:53
